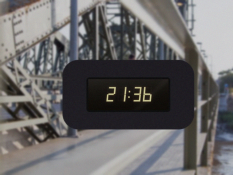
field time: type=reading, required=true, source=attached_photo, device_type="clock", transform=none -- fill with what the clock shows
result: 21:36
